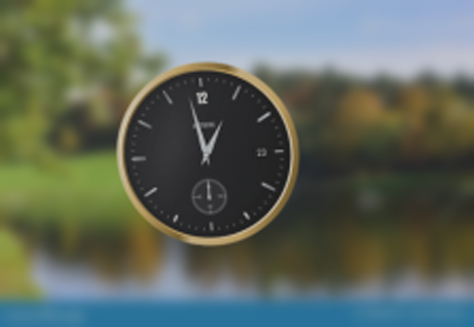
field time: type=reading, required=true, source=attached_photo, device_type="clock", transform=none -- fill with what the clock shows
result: 12:58
